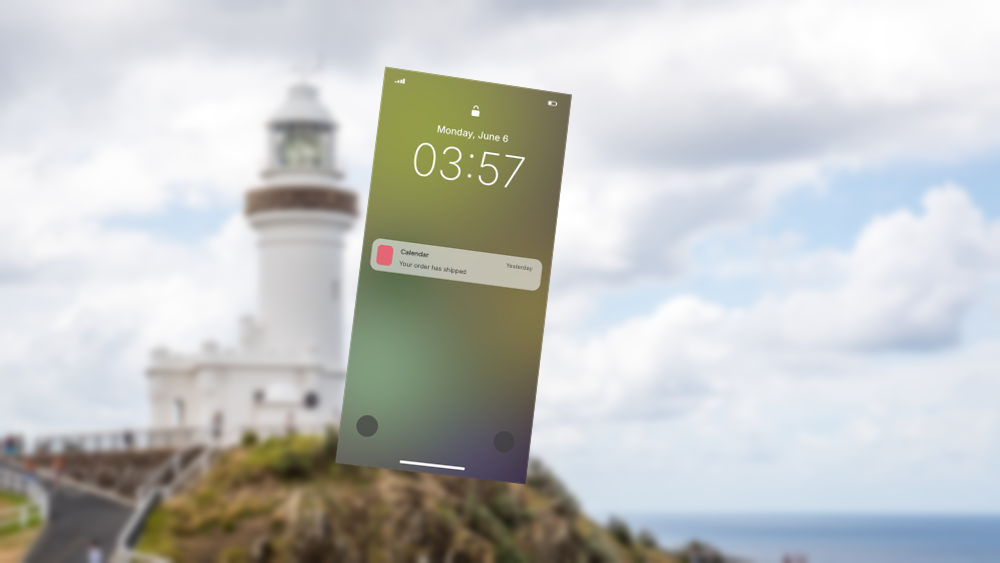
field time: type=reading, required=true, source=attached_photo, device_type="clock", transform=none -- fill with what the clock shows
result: 3:57
